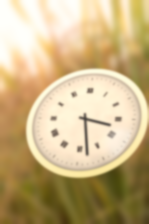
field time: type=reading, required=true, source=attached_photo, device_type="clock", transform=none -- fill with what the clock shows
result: 3:28
